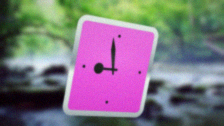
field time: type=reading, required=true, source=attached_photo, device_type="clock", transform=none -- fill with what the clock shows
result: 8:58
